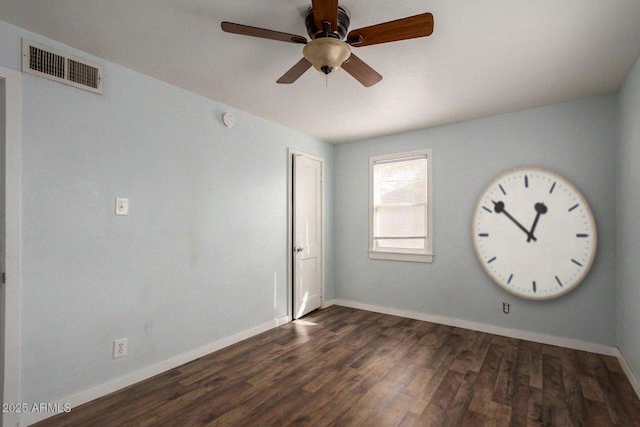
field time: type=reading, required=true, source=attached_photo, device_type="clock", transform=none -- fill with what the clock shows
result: 12:52
